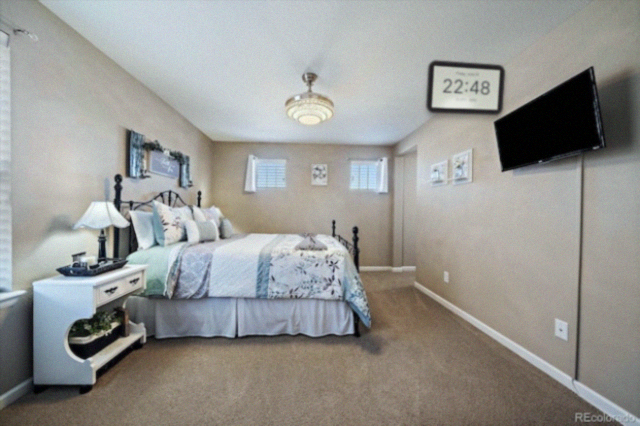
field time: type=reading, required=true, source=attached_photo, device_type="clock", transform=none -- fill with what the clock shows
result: 22:48
